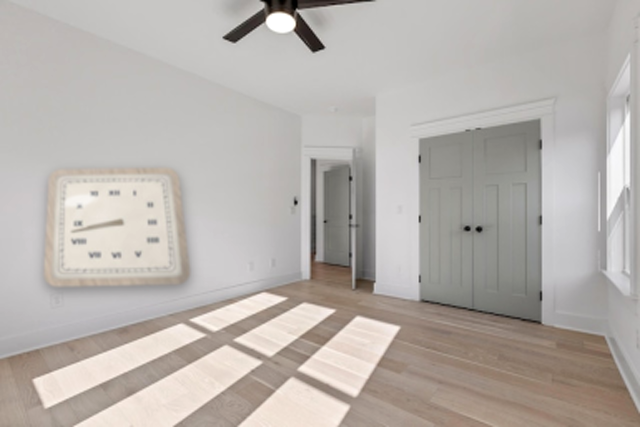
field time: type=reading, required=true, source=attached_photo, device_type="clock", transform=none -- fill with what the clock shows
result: 8:43
